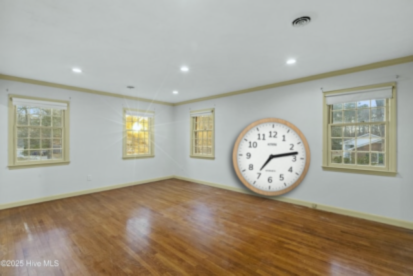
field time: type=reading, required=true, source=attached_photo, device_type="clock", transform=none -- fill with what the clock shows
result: 7:13
